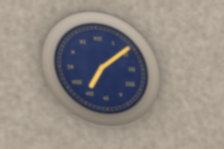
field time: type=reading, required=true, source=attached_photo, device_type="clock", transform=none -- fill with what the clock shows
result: 7:09
